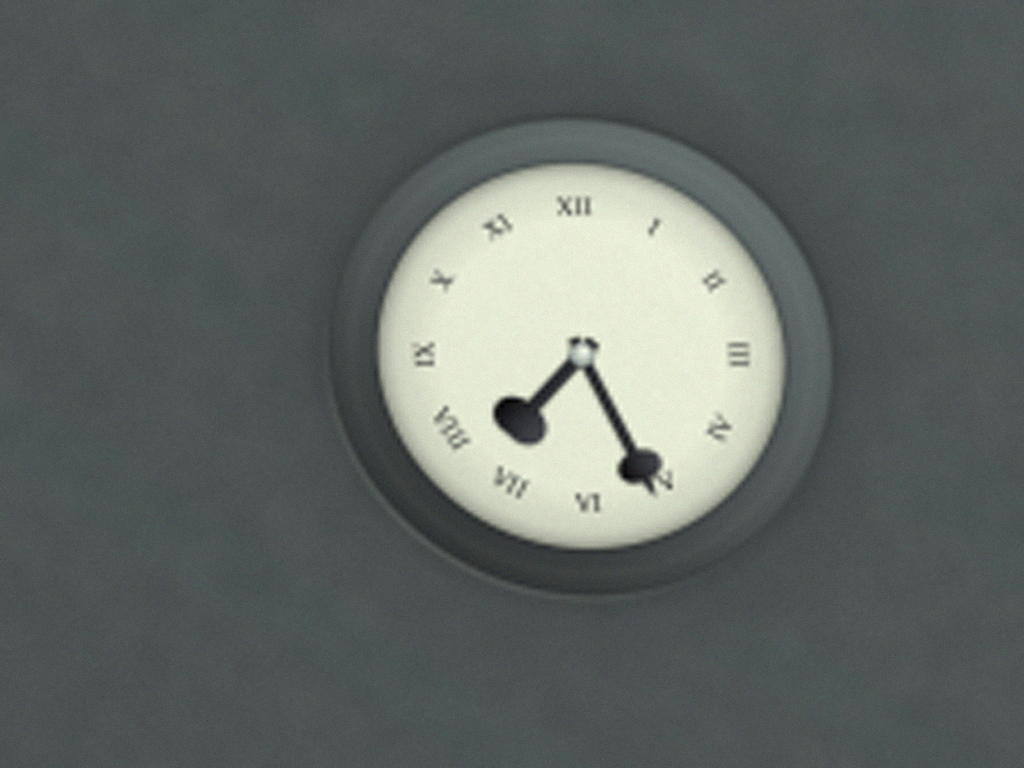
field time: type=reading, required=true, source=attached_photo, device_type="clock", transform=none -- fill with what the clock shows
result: 7:26
